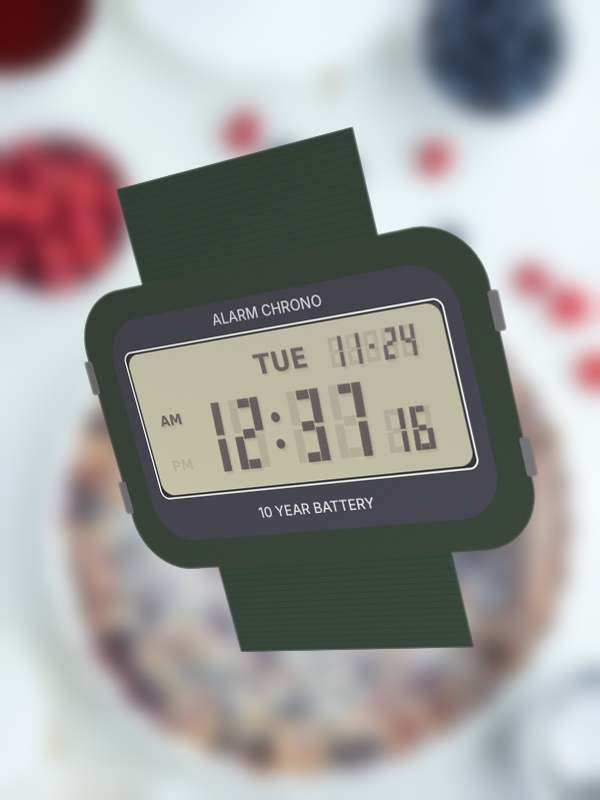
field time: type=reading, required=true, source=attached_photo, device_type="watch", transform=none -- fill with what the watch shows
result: 12:37:16
